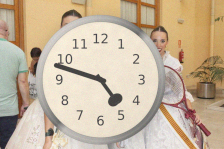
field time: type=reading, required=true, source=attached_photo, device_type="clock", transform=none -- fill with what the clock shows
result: 4:48
